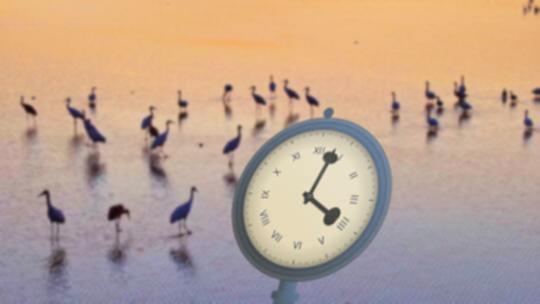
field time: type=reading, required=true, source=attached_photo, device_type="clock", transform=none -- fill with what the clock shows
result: 4:03
